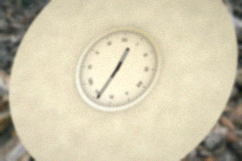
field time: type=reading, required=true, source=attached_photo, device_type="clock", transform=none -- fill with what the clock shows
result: 12:34
